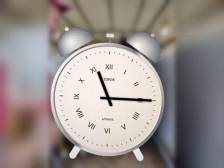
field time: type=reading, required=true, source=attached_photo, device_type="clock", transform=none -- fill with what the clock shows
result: 11:15
